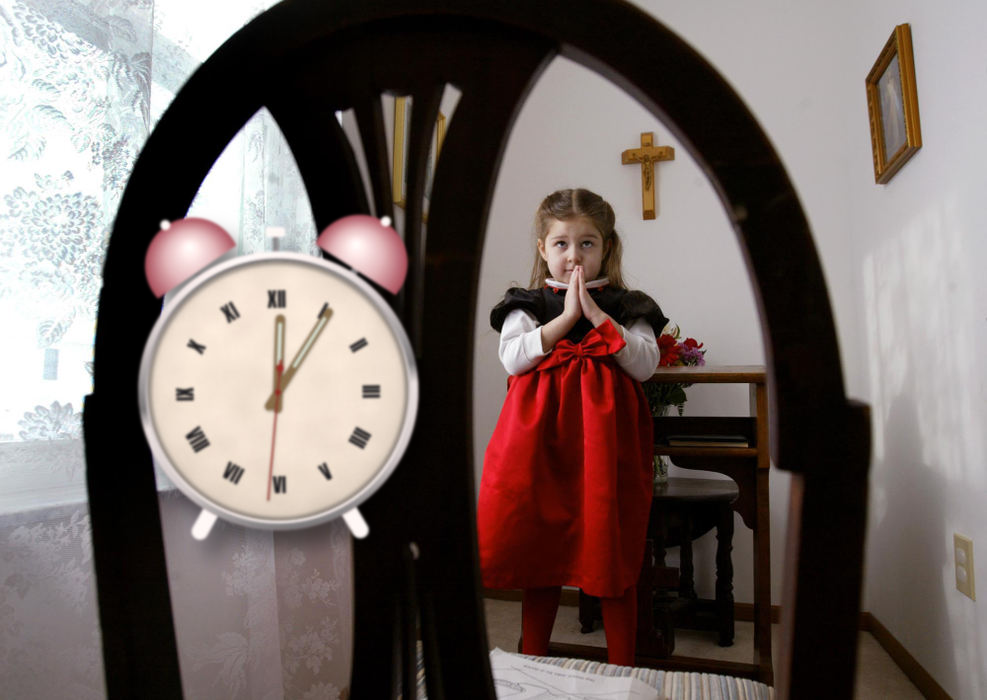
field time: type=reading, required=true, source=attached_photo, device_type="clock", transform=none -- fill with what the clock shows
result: 12:05:31
